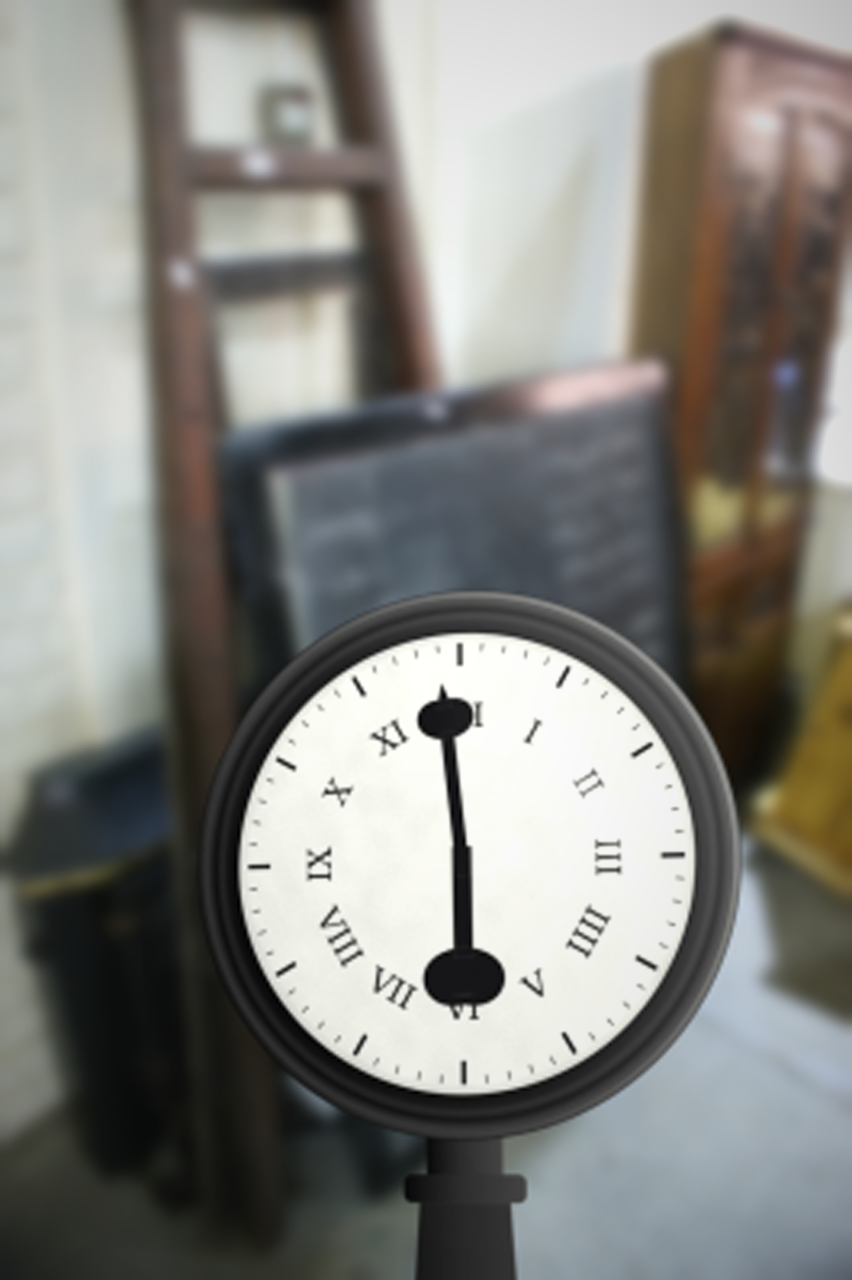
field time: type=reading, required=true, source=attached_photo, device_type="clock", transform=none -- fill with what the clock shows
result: 5:59
